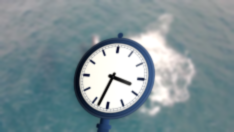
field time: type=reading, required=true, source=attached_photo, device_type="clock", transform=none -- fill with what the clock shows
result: 3:33
